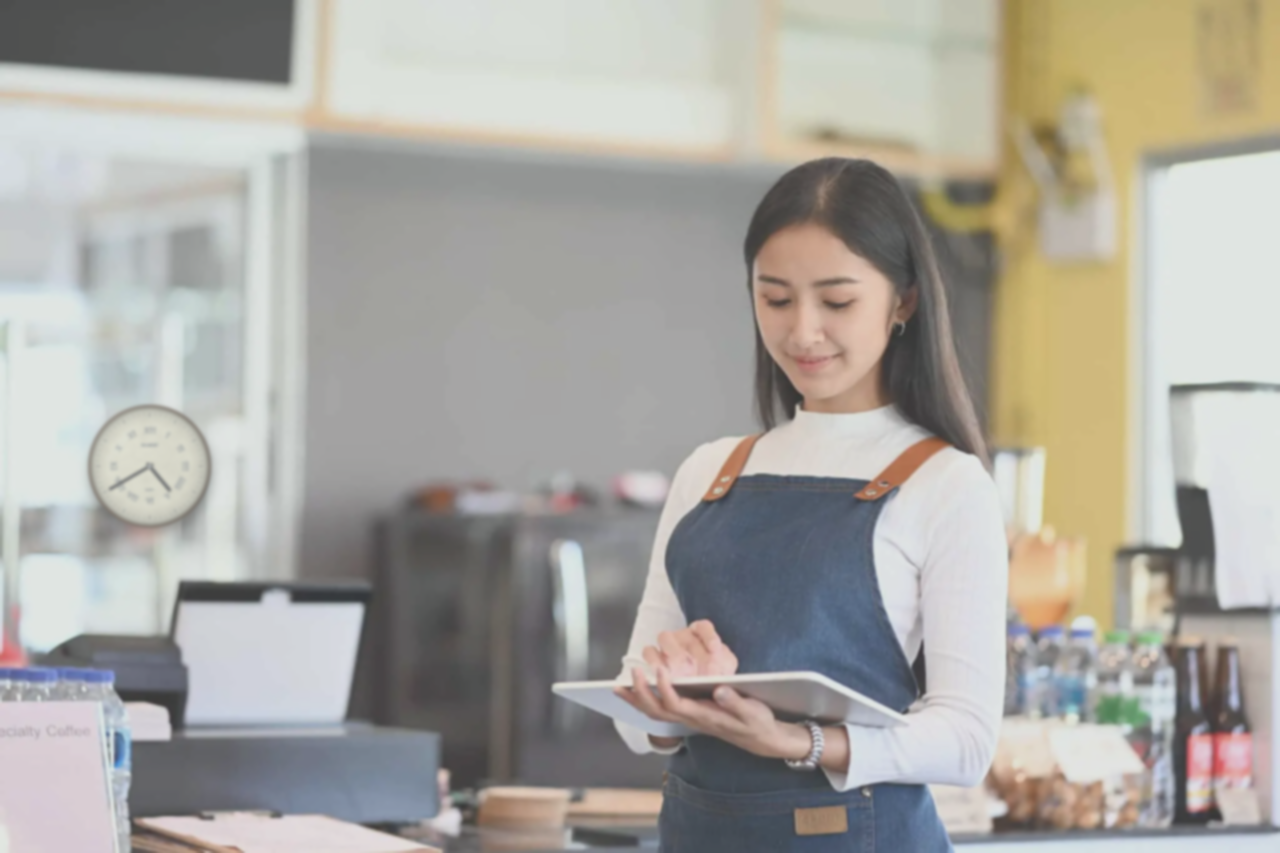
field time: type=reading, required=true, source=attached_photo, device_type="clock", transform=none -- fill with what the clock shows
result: 4:40
